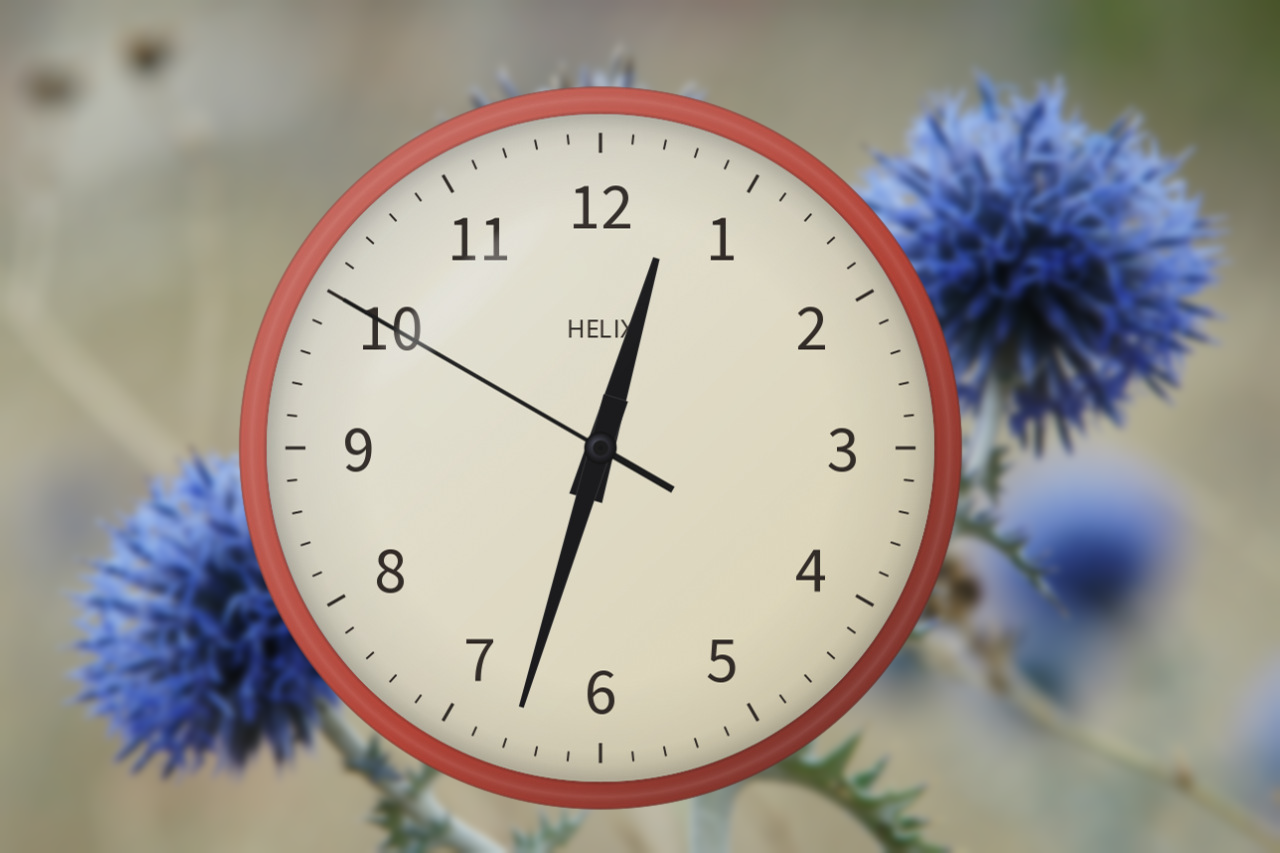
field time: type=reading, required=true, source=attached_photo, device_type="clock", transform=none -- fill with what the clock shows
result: 12:32:50
